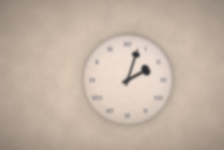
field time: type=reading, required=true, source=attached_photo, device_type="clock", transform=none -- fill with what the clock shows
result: 2:03
